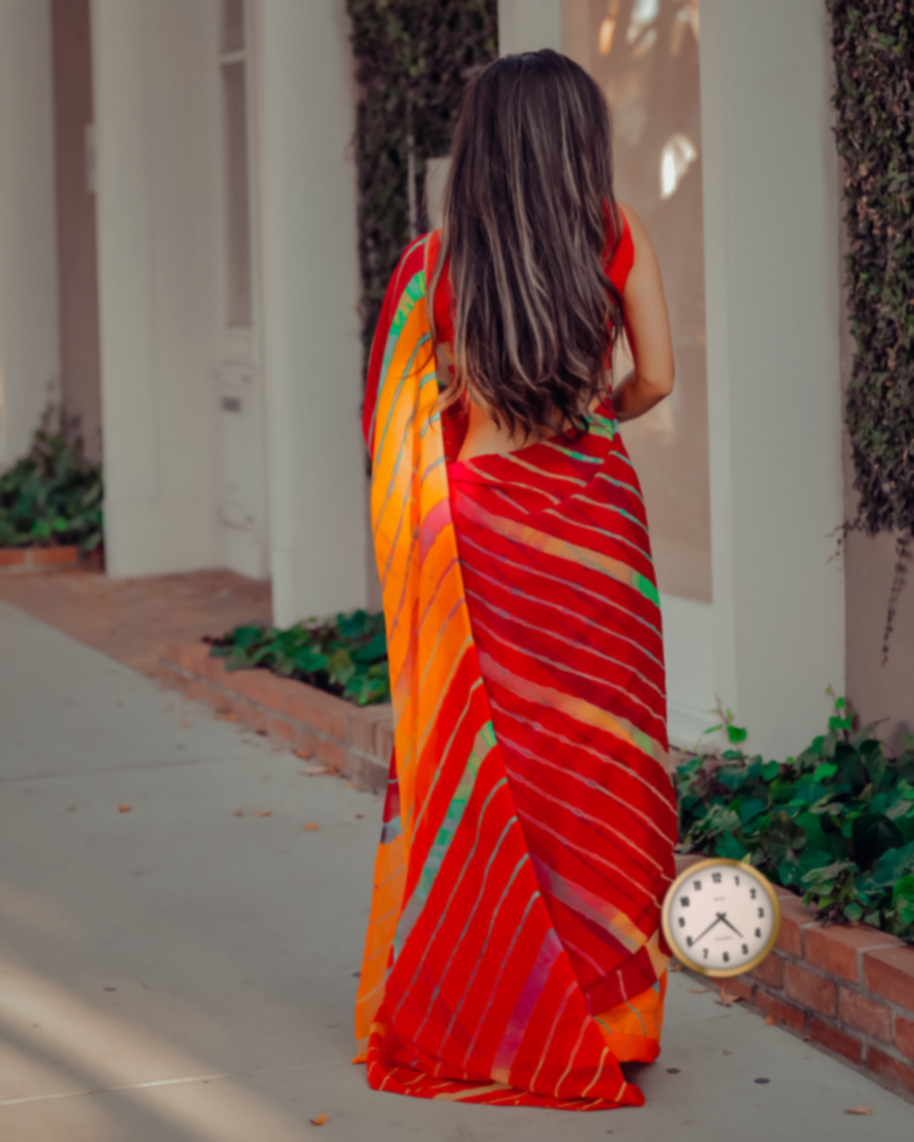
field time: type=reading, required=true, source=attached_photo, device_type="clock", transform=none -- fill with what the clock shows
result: 4:39
